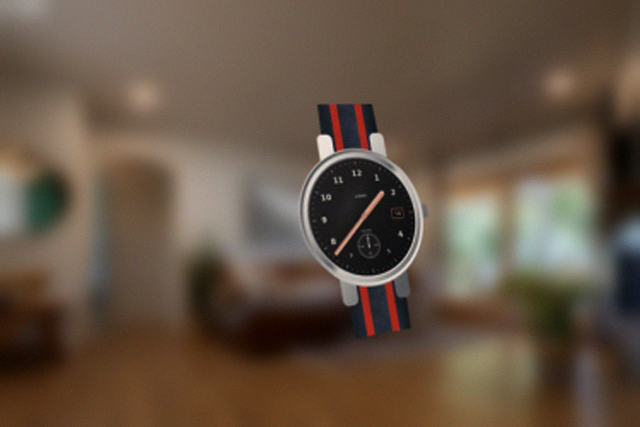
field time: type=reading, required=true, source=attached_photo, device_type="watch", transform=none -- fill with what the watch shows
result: 1:38
